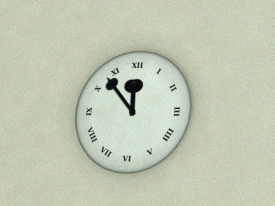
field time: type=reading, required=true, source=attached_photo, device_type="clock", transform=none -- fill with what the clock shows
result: 11:53
